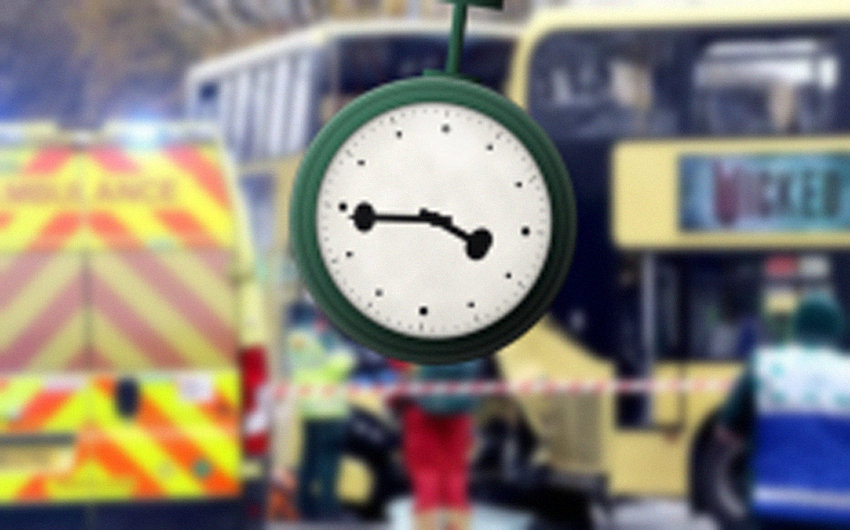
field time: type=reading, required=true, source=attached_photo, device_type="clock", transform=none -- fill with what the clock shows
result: 3:44
